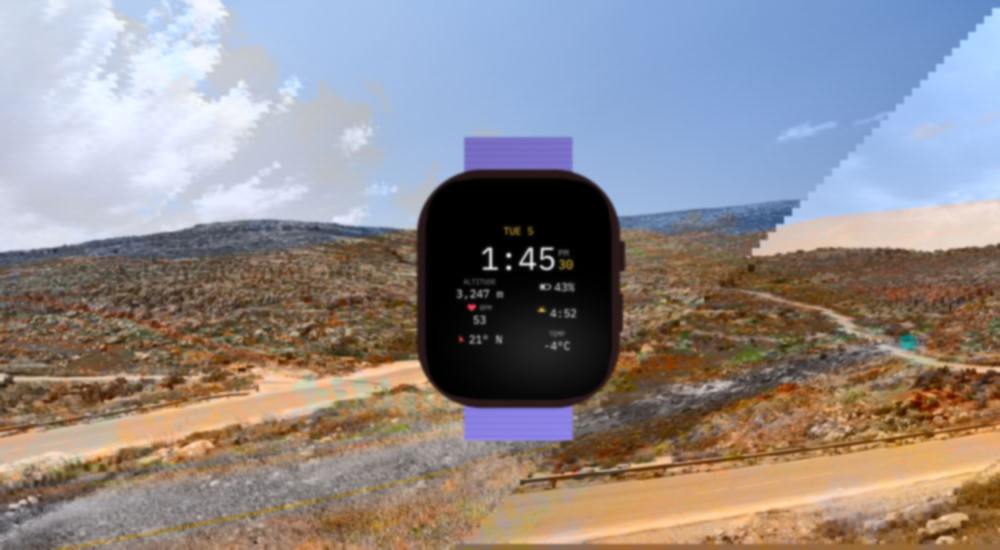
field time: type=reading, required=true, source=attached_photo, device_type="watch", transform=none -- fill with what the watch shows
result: 1:45:30
